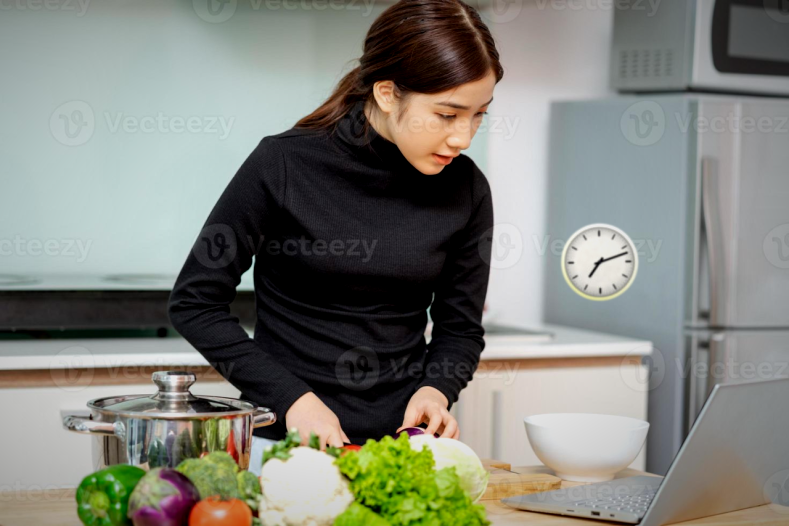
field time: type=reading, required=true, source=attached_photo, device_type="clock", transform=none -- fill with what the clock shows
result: 7:12
